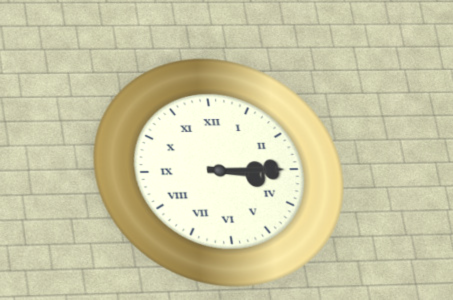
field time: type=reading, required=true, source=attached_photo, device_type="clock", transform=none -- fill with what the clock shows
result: 3:15
